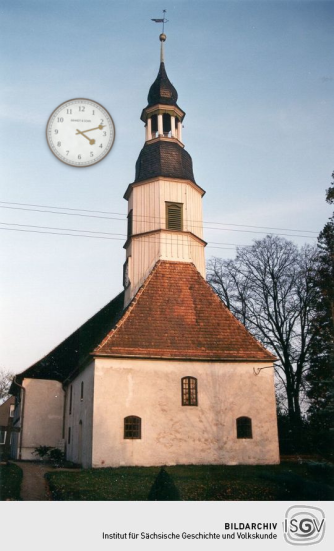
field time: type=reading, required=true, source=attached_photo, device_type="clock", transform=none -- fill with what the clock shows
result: 4:12
